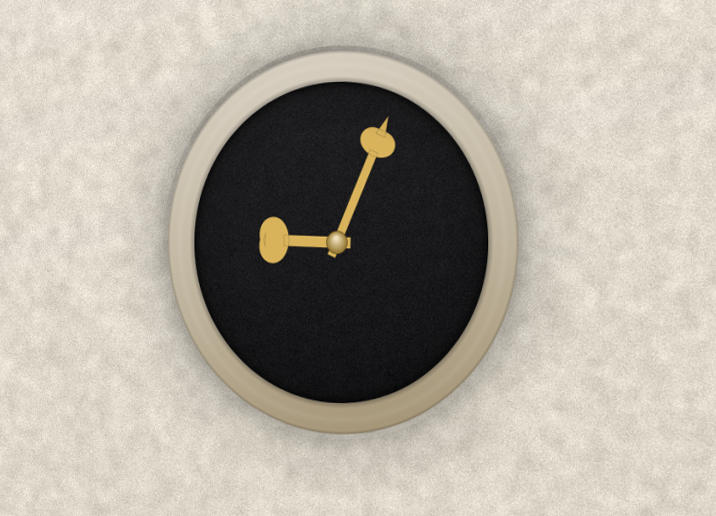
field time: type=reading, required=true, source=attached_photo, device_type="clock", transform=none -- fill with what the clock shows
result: 9:04
